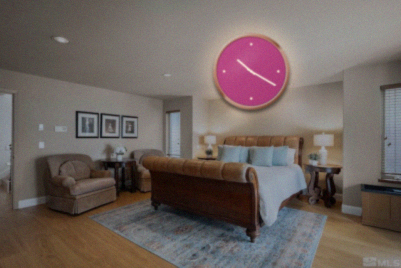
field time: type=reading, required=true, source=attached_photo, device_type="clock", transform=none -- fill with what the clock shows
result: 10:20
